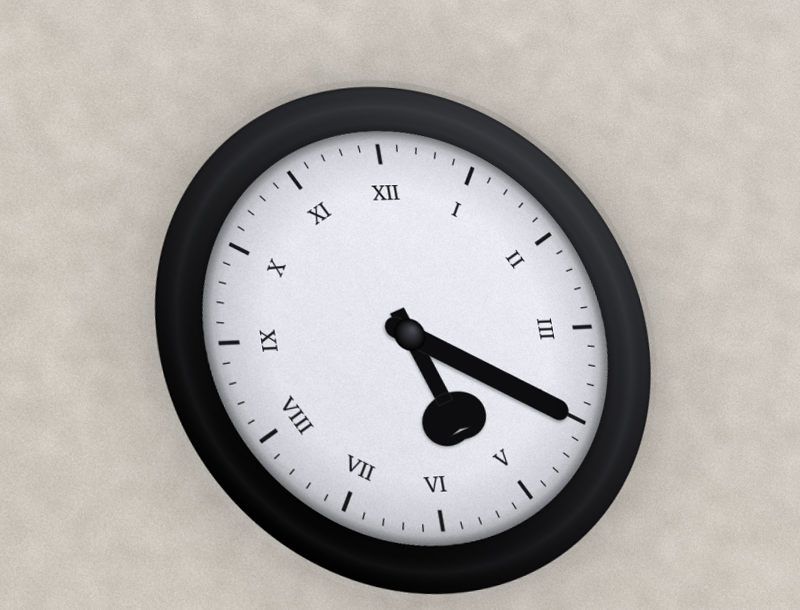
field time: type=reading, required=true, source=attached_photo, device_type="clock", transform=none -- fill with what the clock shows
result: 5:20
